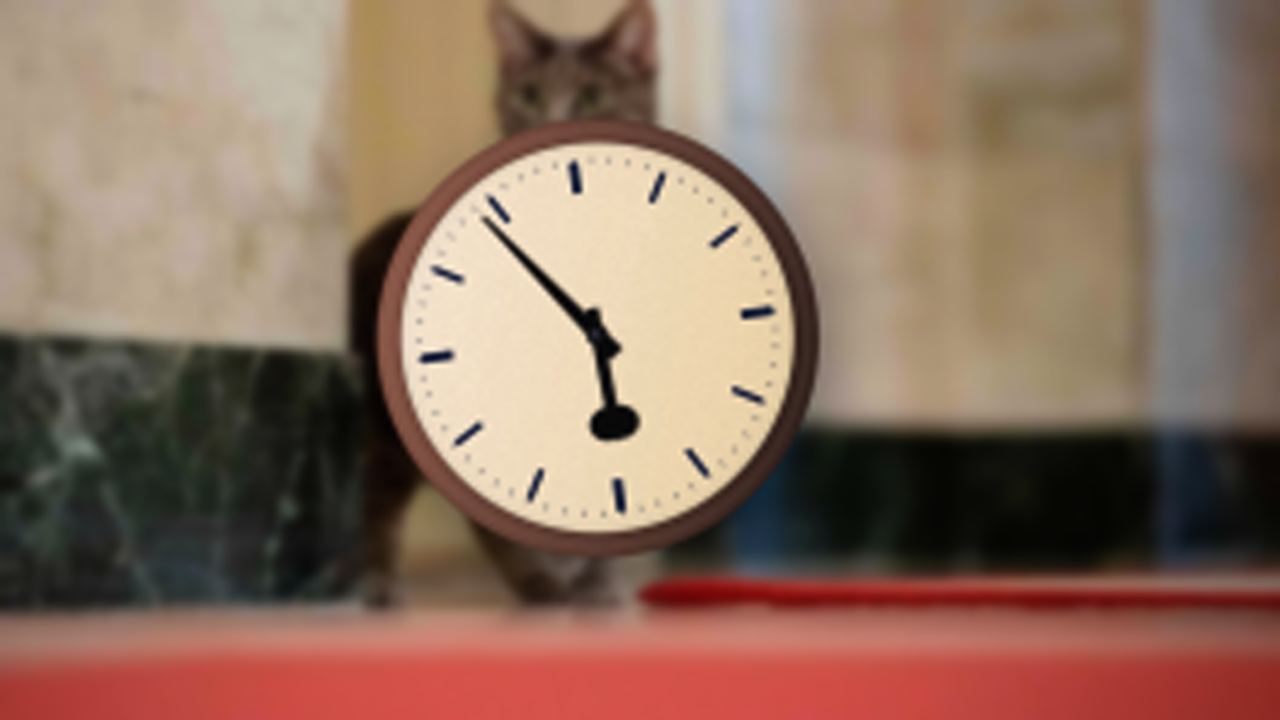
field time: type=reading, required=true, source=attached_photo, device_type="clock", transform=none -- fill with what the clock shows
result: 5:54
